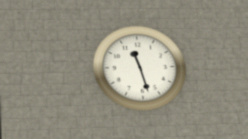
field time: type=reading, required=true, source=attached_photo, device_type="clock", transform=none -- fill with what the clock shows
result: 11:28
